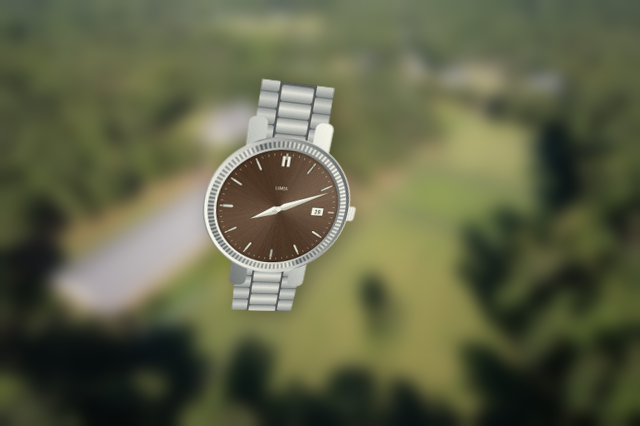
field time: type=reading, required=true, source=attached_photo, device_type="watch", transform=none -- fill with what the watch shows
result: 8:11
